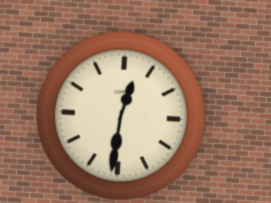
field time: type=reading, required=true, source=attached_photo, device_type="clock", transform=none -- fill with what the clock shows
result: 12:31
